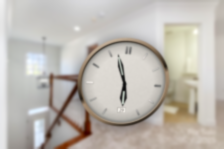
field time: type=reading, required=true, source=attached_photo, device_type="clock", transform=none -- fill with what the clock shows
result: 5:57
